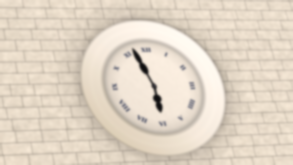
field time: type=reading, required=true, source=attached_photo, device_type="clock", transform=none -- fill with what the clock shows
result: 5:57
